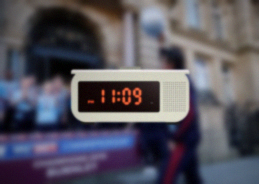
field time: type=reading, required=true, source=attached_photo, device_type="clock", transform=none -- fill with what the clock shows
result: 11:09
